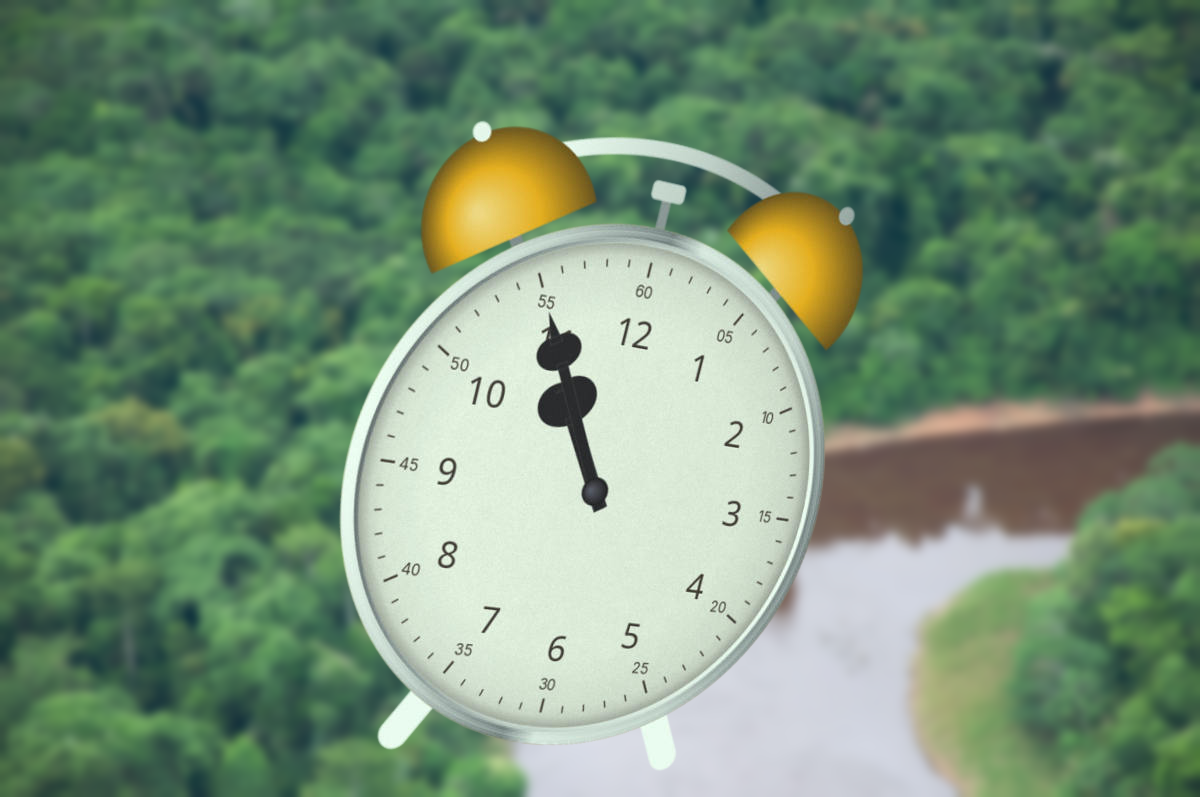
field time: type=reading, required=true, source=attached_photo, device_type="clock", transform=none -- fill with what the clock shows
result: 10:55
